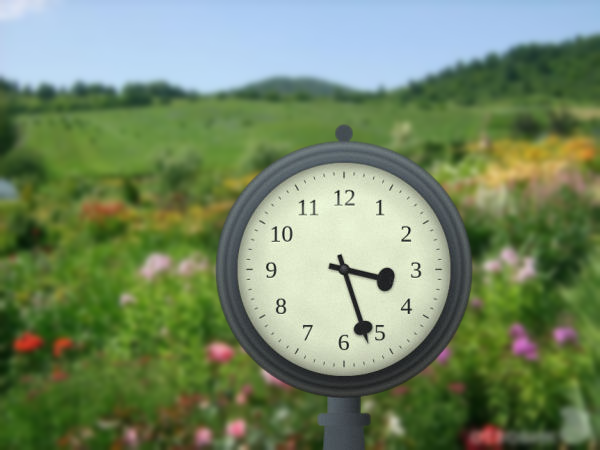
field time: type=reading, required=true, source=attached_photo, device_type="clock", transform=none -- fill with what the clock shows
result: 3:27
